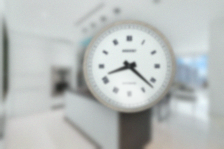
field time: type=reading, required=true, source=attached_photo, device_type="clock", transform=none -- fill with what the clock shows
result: 8:22
